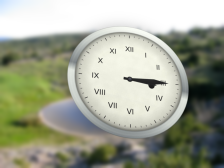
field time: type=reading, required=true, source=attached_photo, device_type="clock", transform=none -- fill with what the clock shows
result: 3:15
